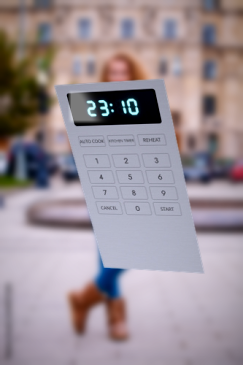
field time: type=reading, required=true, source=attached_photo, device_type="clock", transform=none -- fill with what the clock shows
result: 23:10
